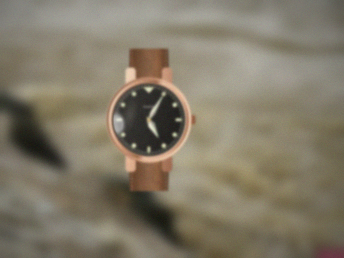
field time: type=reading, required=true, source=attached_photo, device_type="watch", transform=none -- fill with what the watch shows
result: 5:05
